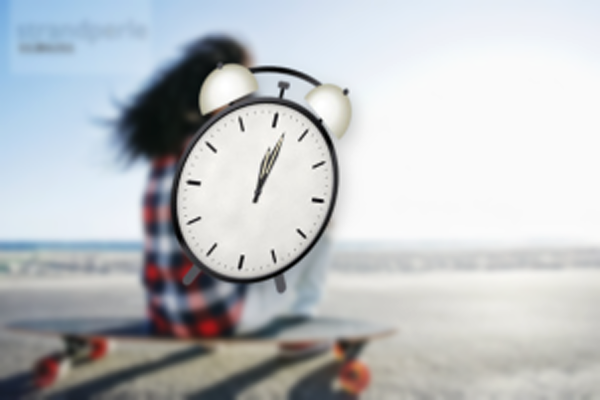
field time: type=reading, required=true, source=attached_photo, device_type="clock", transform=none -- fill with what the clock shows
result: 12:02
